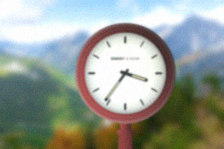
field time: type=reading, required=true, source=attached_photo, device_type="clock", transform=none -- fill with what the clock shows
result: 3:36
